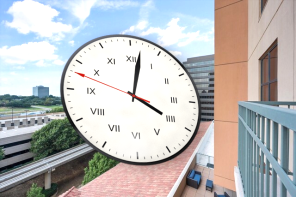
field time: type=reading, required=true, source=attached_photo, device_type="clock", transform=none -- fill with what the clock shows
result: 4:01:48
